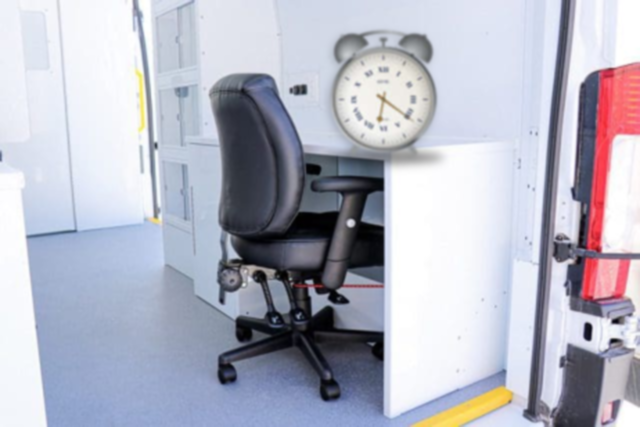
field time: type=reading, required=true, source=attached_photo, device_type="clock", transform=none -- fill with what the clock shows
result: 6:21
